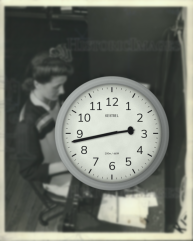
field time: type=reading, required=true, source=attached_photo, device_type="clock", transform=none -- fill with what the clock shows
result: 2:43
